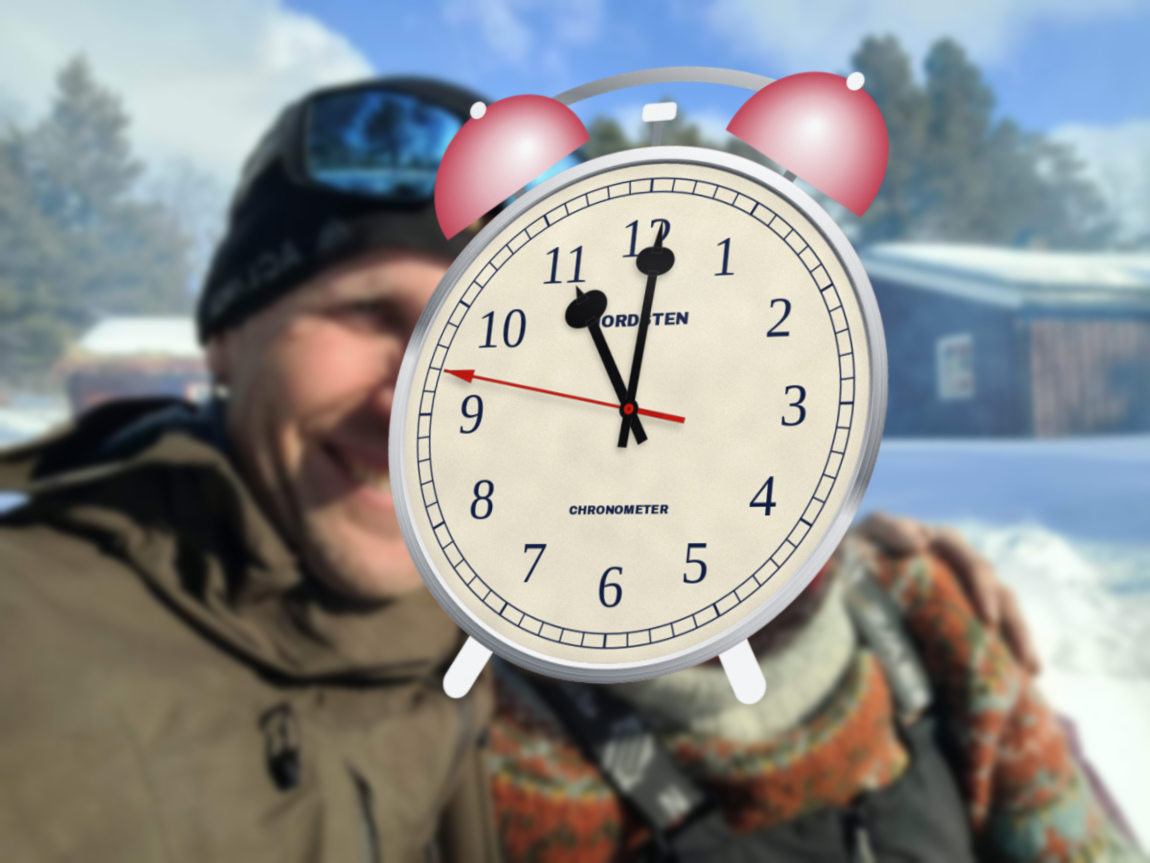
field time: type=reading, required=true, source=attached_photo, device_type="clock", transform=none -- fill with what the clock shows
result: 11:00:47
